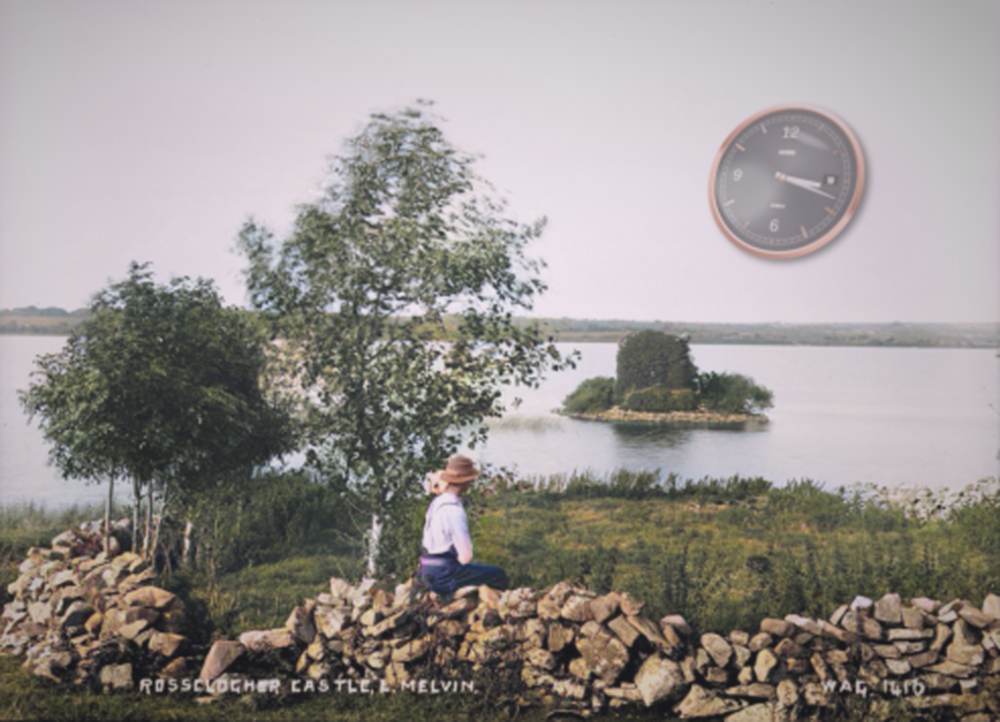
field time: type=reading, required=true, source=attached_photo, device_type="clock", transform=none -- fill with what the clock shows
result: 3:18
